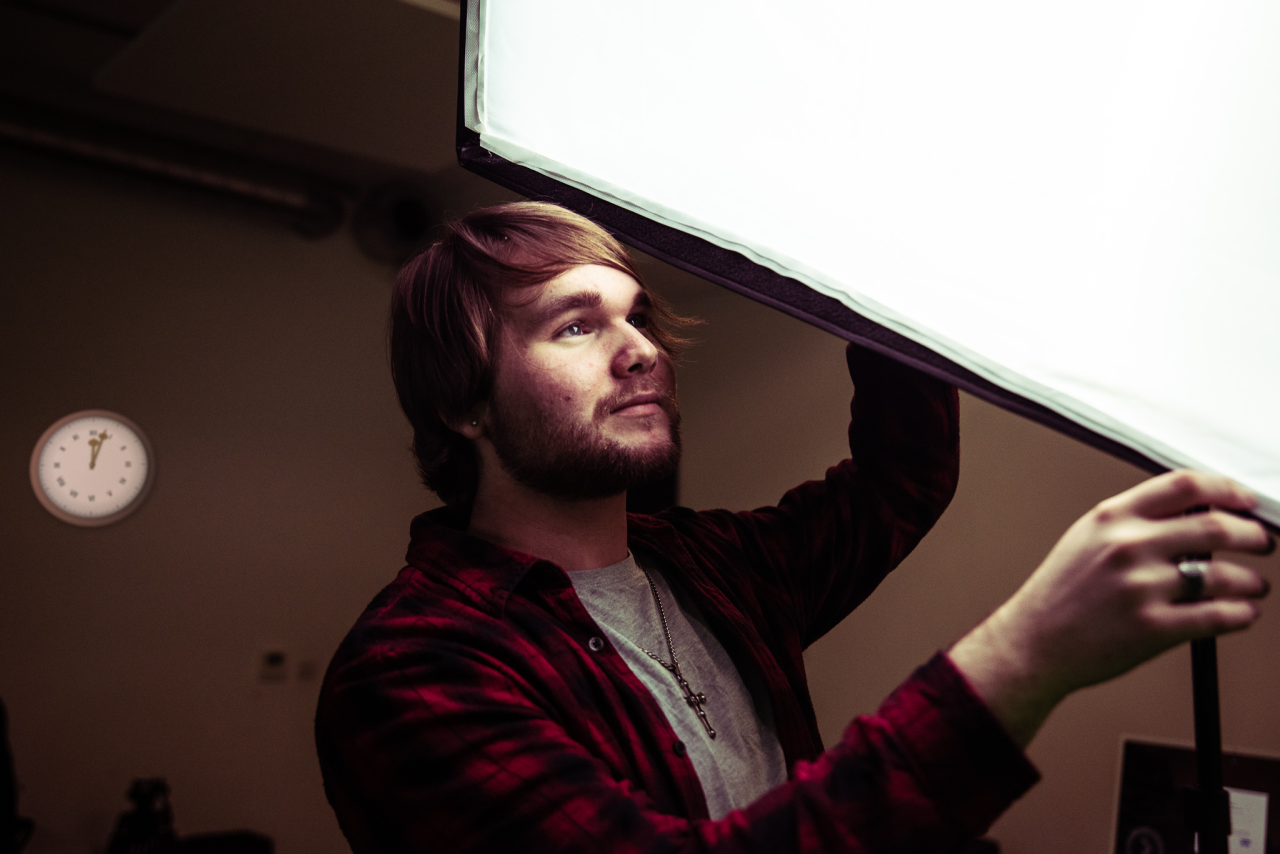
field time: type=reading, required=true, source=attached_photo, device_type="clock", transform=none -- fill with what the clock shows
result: 12:03
